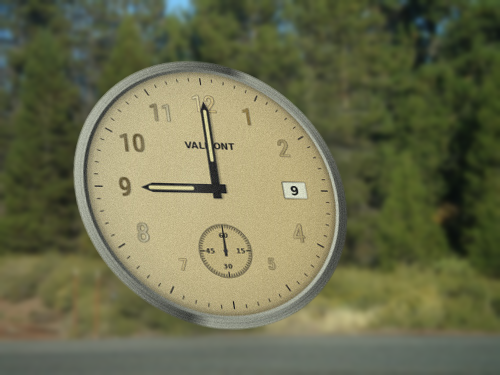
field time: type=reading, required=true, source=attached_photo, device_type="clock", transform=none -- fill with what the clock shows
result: 9:00
